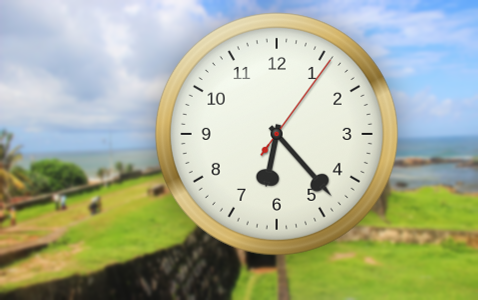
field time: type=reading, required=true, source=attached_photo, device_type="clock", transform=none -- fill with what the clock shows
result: 6:23:06
